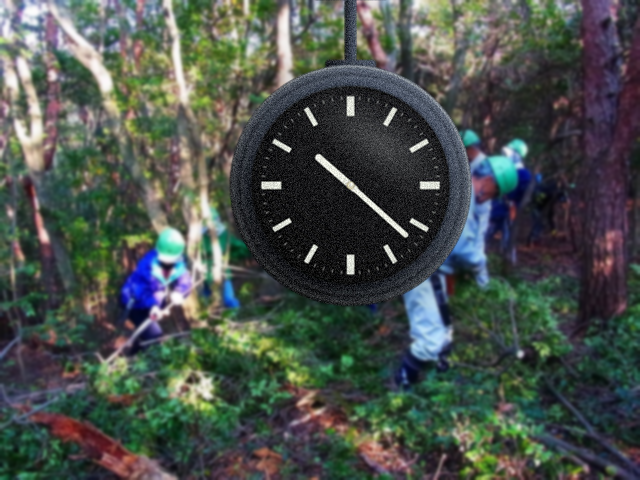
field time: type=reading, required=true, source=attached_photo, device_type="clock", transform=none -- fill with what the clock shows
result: 10:22
